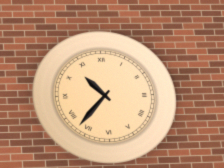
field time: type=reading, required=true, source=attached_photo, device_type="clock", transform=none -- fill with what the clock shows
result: 10:37
